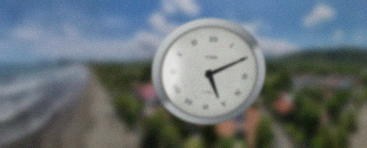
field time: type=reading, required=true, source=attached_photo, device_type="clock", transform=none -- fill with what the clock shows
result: 5:10
